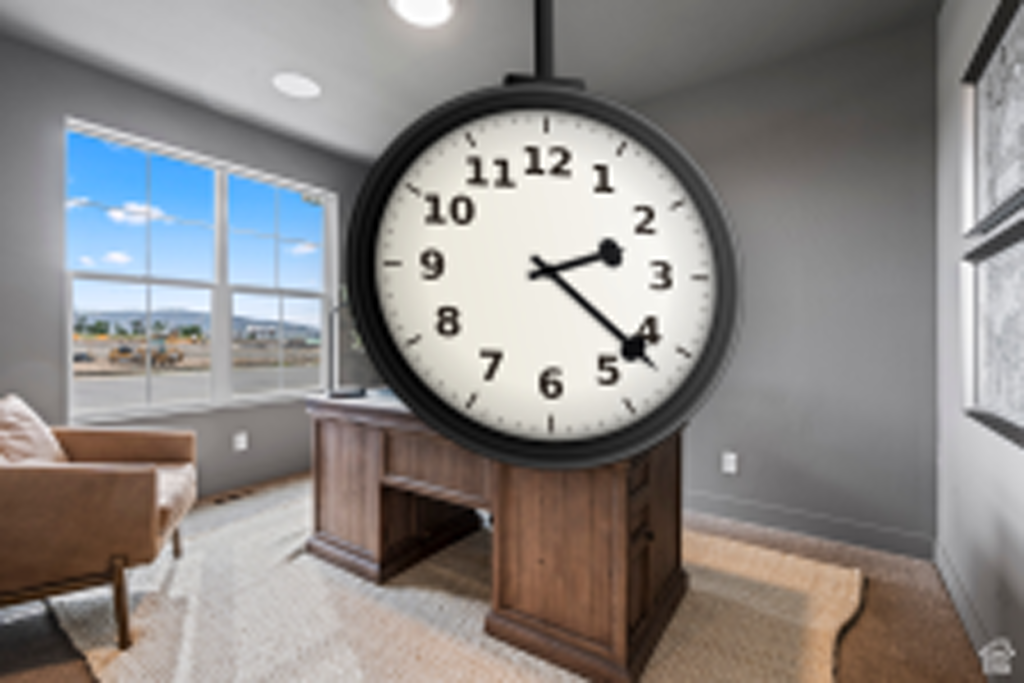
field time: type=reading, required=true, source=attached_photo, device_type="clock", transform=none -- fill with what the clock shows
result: 2:22
